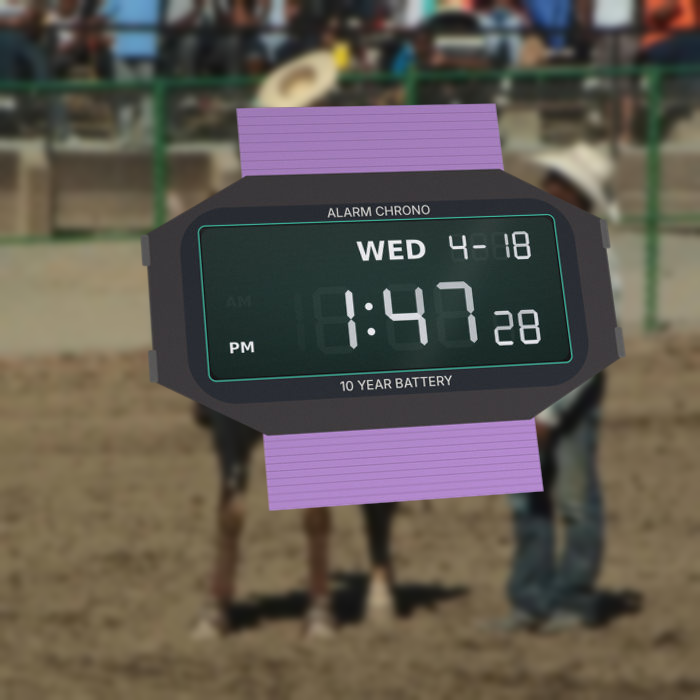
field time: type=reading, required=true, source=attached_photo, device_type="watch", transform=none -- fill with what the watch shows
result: 1:47:28
